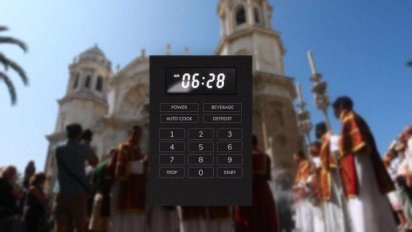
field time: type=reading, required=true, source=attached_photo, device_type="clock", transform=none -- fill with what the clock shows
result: 6:28
